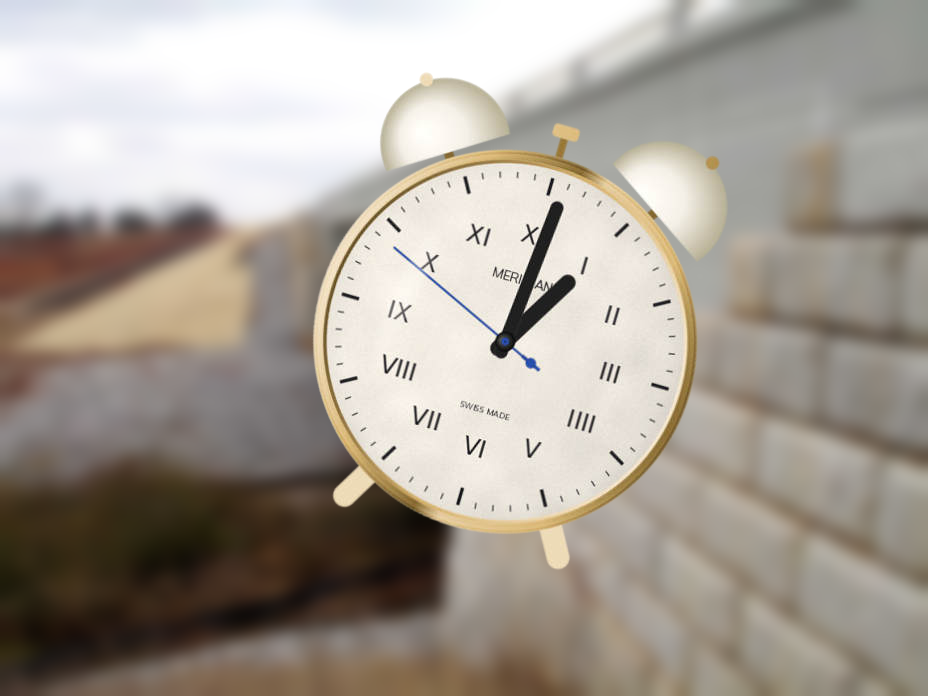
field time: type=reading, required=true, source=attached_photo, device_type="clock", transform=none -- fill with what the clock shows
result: 1:00:49
